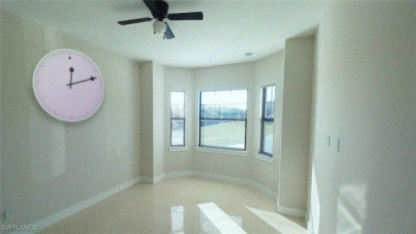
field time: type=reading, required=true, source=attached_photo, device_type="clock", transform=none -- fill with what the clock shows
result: 12:12
